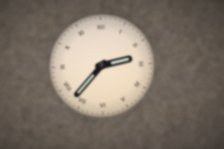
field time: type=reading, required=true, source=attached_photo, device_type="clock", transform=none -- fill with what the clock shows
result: 2:37
